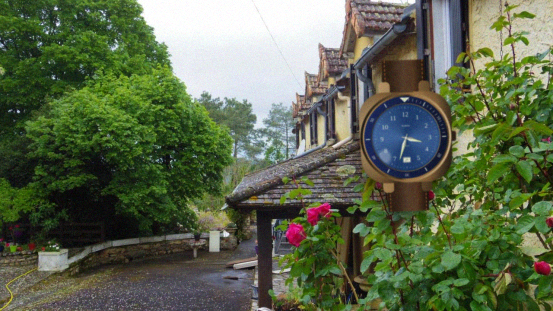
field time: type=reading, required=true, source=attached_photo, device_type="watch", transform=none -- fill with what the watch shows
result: 3:33
